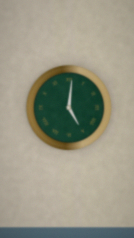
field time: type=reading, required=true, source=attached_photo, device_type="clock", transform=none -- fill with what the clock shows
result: 5:01
